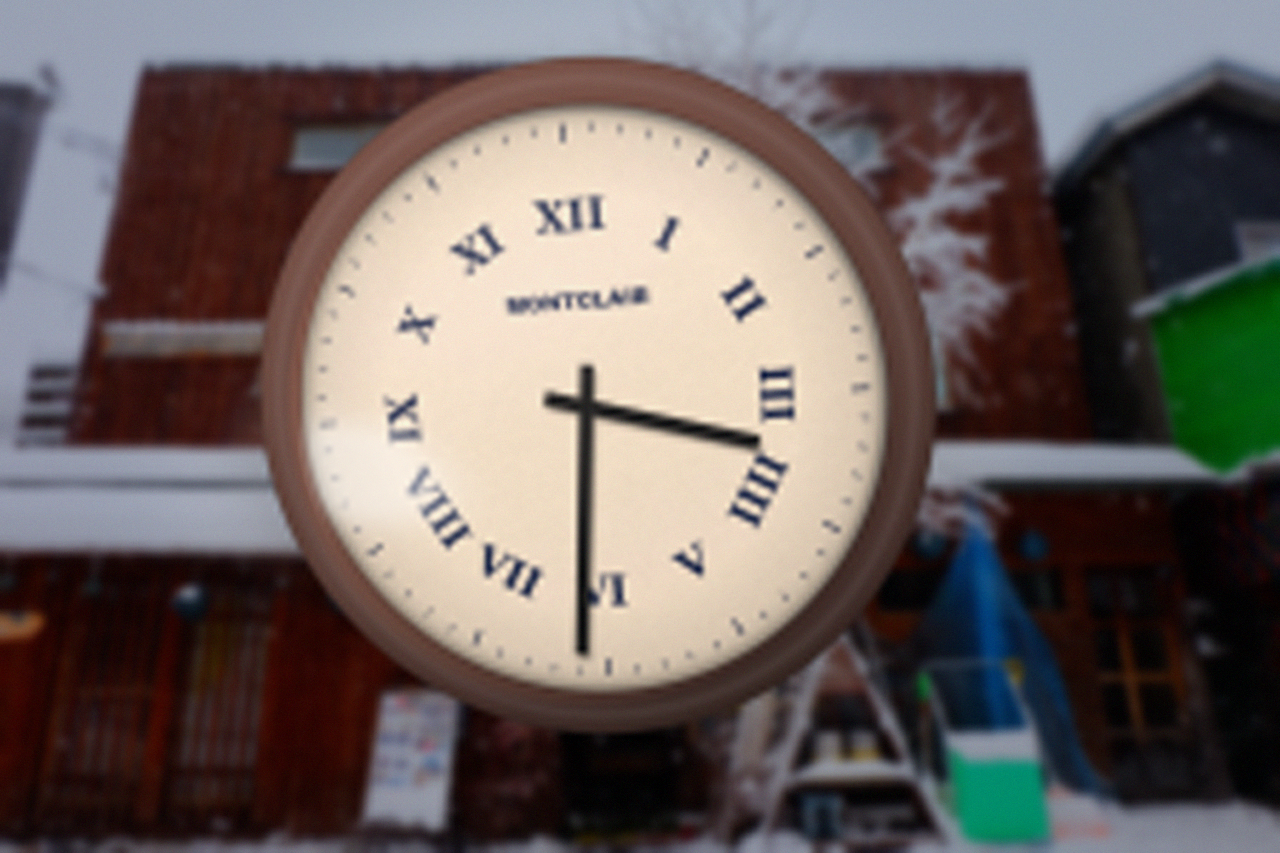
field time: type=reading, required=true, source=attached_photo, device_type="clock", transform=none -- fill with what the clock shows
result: 3:31
